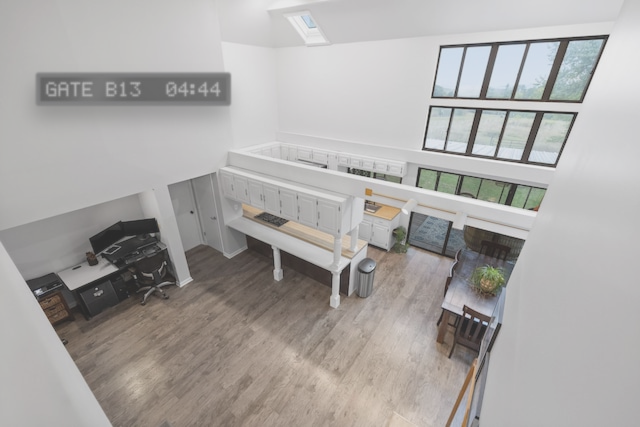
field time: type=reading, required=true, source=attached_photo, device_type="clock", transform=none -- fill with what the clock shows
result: 4:44
